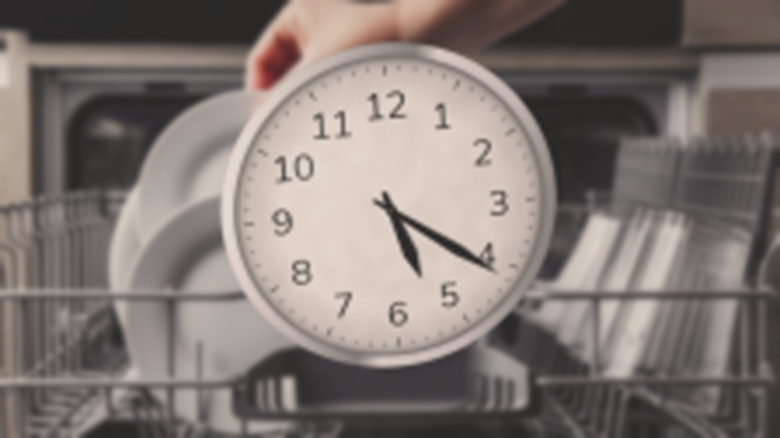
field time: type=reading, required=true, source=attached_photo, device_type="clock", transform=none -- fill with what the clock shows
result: 5:21
